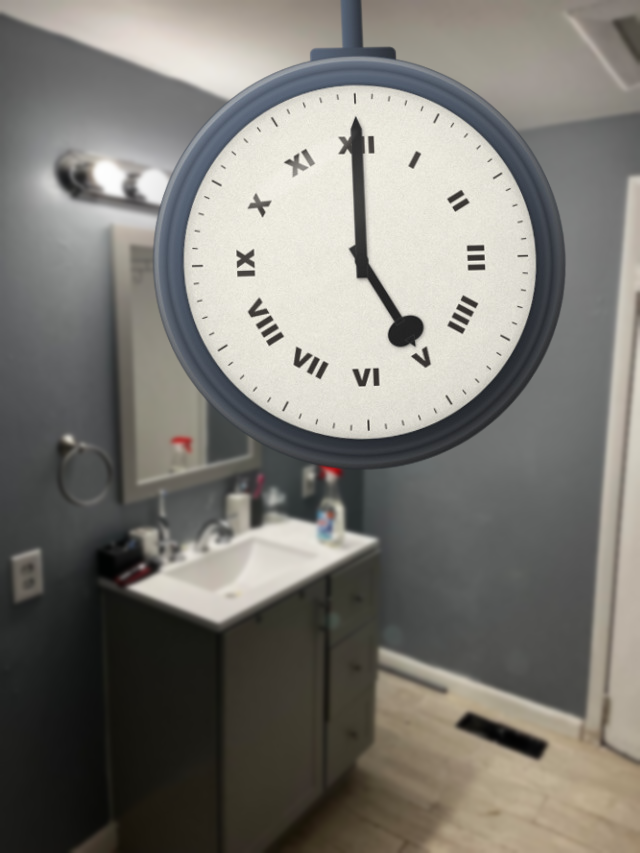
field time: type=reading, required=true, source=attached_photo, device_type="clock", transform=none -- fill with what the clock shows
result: 5:00
